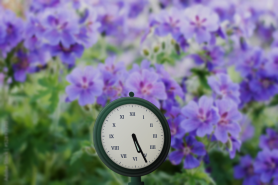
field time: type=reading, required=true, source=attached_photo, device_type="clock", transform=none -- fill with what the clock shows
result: 5:26
